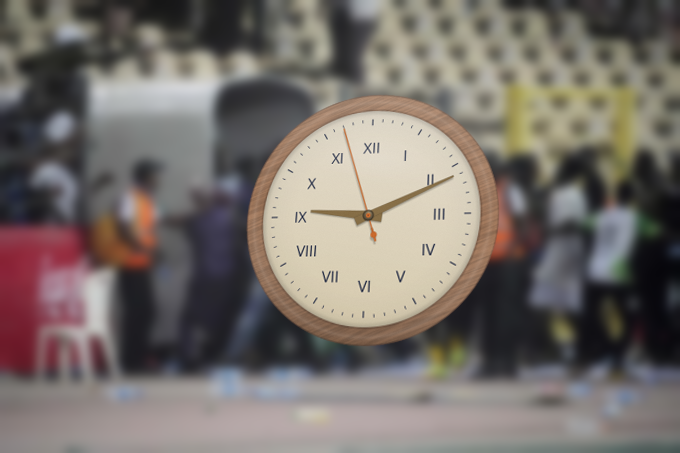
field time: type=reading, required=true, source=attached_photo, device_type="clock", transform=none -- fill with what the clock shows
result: 9:10:57
